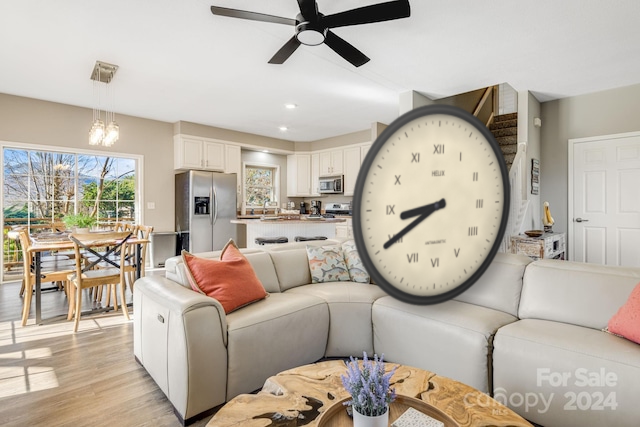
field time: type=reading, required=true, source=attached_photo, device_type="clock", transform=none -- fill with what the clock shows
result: 8:40
